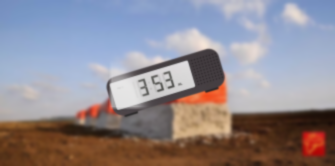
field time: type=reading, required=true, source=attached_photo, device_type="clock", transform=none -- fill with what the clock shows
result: 3:53
